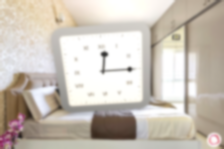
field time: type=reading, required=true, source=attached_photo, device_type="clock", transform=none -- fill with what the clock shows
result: 12:15
